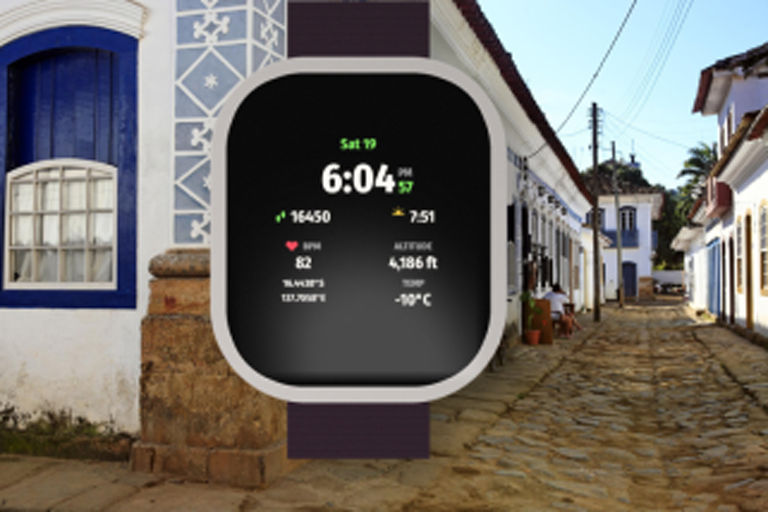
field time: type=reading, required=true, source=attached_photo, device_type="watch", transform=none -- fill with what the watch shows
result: 6:04
